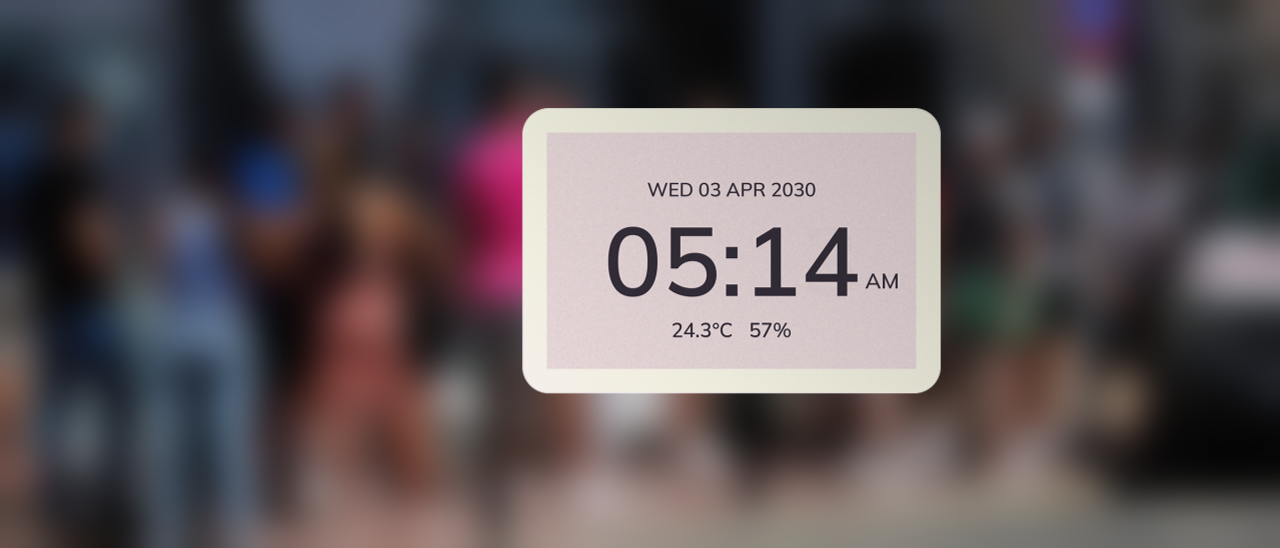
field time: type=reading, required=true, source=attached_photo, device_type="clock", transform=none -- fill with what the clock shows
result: 5:14
